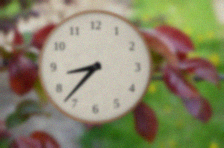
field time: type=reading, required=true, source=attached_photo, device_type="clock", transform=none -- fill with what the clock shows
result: 8:37
